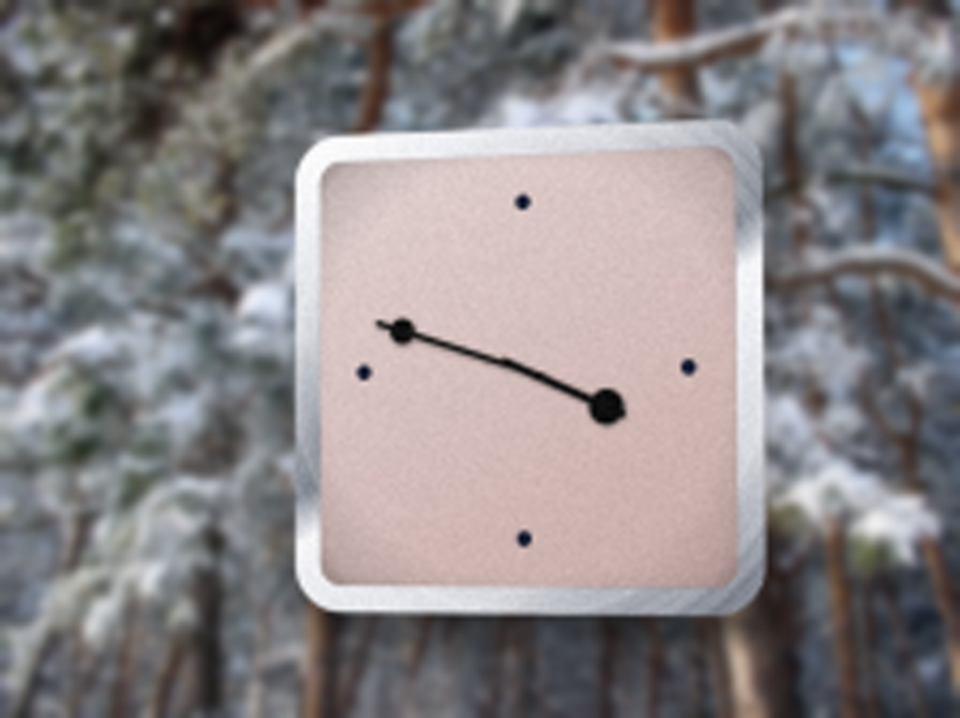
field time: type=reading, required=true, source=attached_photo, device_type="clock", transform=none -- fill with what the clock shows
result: 3:48
